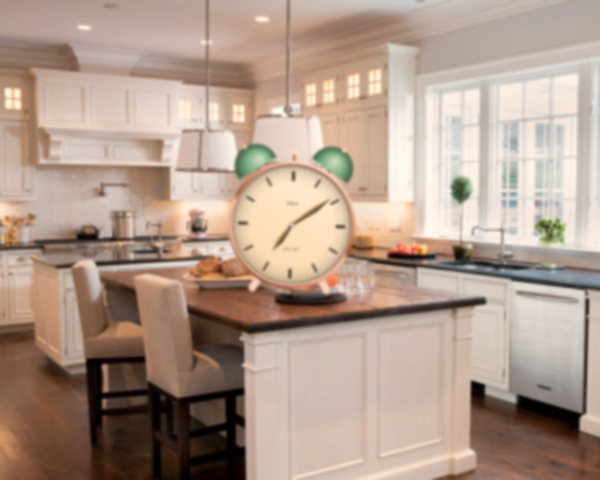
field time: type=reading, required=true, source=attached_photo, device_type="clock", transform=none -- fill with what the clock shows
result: 7:09
